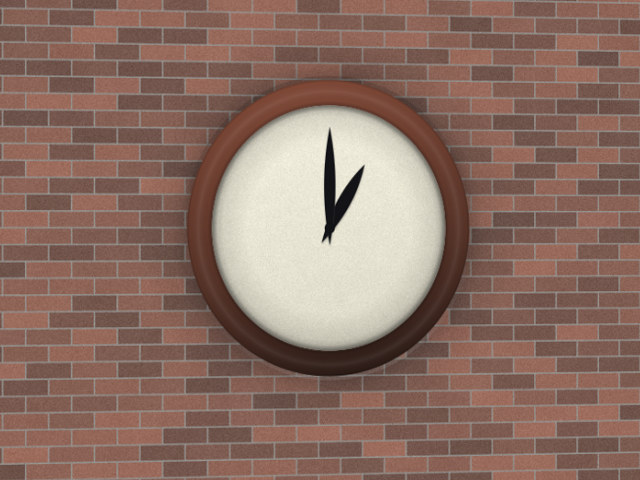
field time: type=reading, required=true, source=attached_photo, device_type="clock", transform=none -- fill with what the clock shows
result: 1:00
